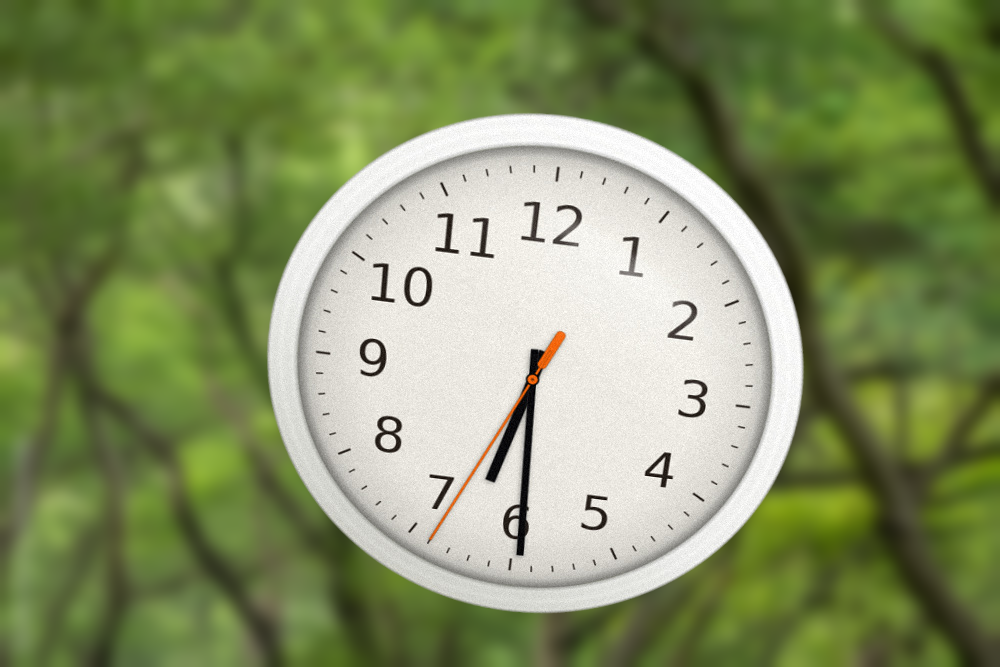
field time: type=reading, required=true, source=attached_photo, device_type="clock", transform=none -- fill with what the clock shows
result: 6:29:34
